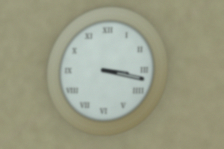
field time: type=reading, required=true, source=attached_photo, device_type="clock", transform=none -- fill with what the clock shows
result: 3:17
